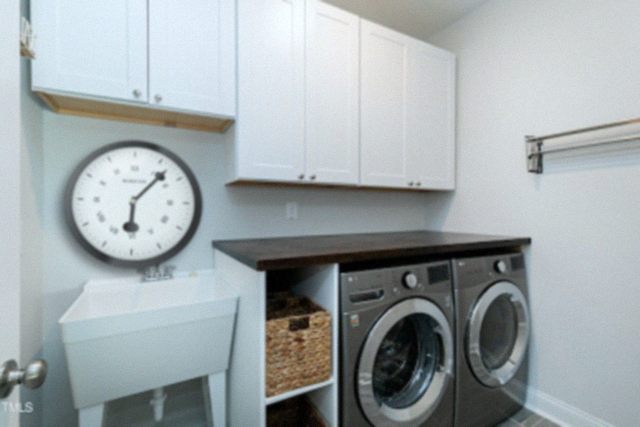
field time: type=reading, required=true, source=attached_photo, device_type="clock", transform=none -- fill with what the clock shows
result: 6:07
